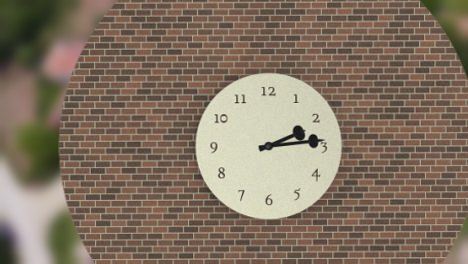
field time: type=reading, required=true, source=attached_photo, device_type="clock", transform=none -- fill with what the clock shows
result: 2:14
